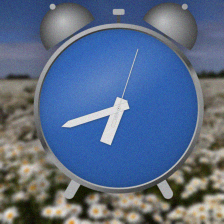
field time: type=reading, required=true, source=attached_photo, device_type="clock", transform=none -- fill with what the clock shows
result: 6:42:03
